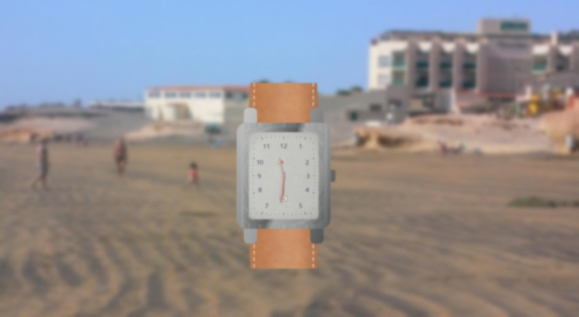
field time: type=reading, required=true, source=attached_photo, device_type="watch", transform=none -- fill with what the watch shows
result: 11:31
